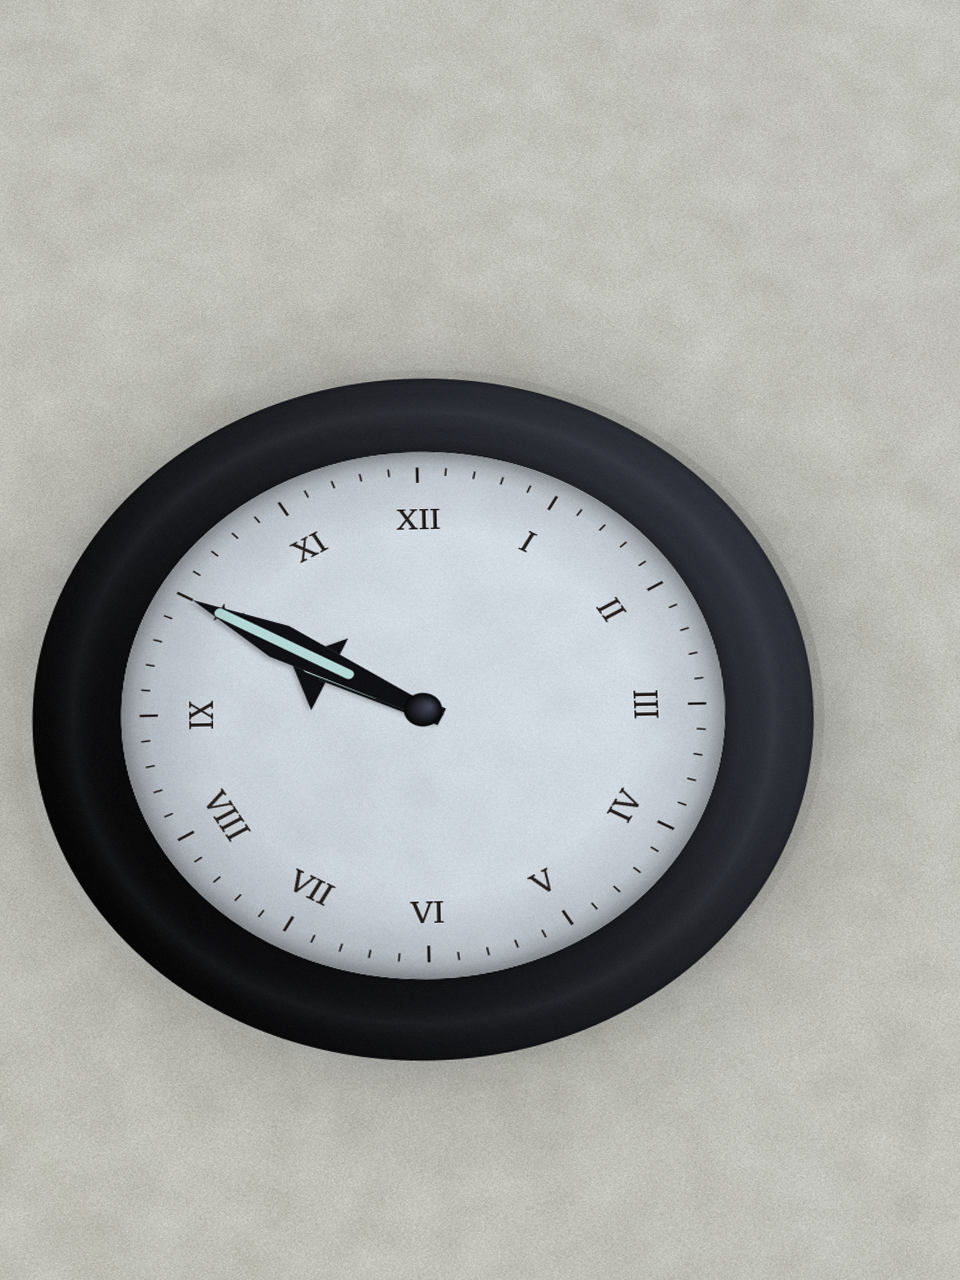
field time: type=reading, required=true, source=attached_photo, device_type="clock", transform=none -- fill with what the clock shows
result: 9:50
